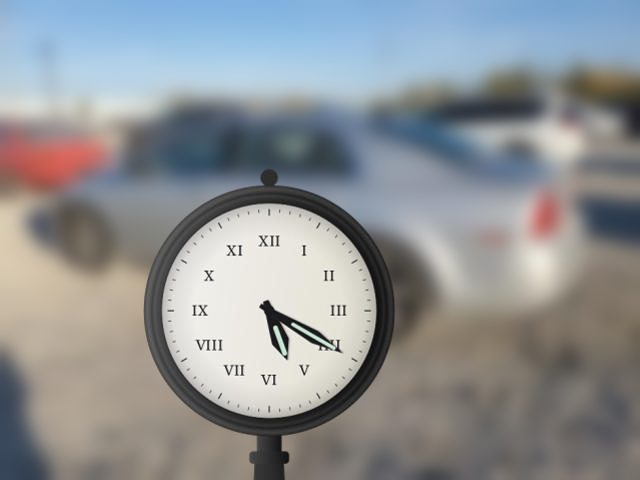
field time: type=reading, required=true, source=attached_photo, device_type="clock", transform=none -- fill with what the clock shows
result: 5:20
